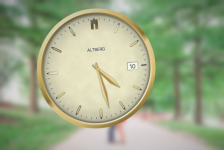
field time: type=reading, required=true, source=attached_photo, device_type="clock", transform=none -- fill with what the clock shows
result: 4:28
